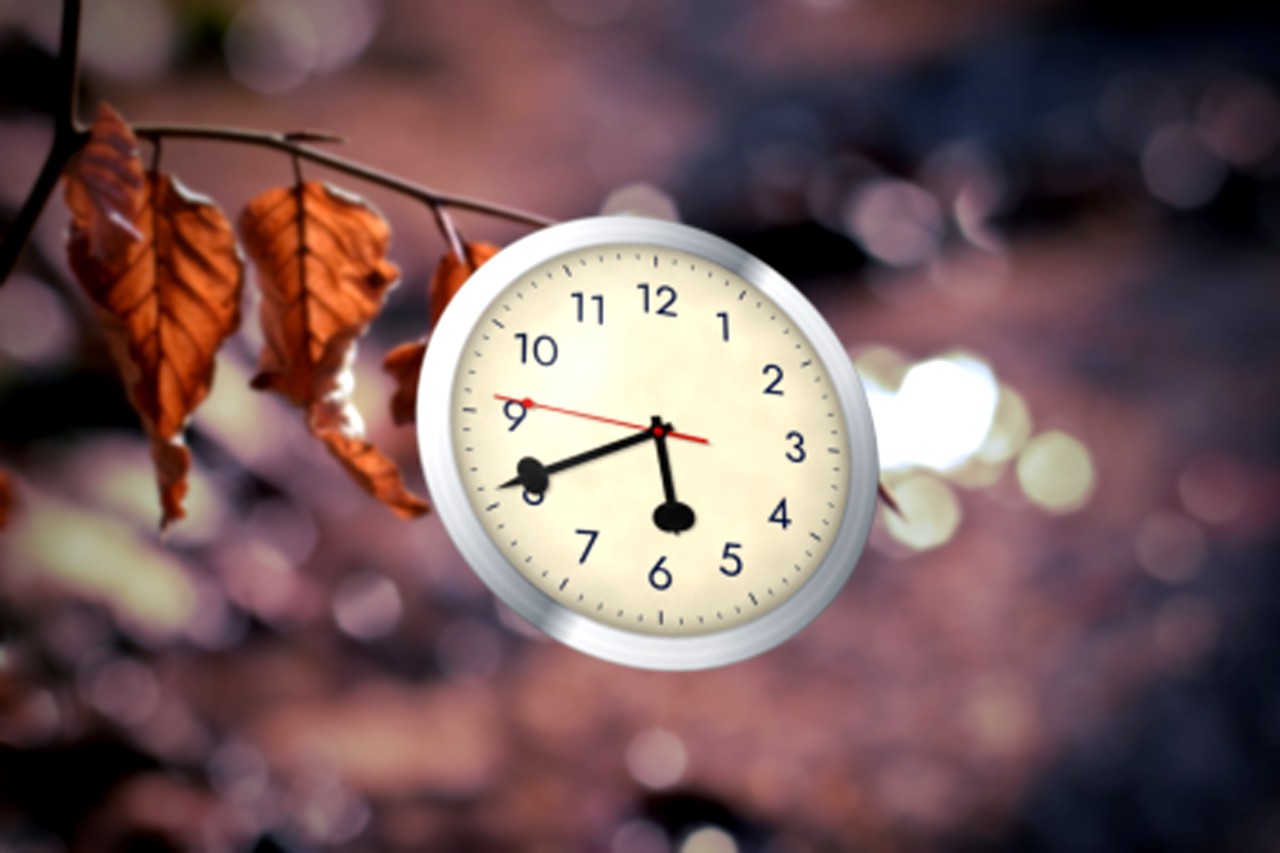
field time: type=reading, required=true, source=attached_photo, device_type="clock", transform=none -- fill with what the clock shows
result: 5:40:46
